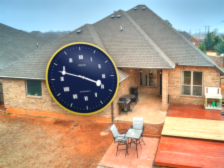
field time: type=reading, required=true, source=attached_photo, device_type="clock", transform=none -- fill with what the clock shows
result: 3:48
